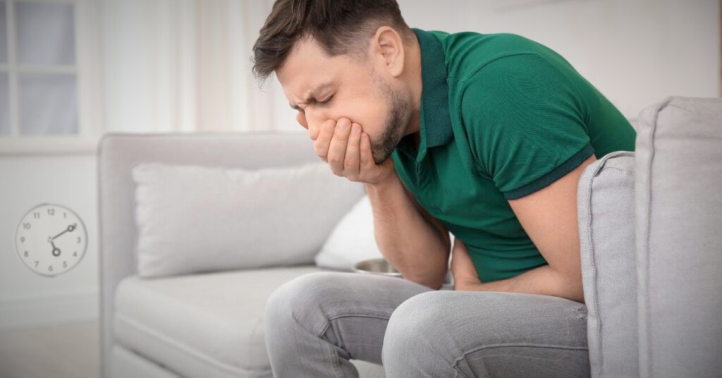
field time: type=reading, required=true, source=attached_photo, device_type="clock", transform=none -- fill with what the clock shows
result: 5:10
